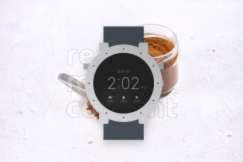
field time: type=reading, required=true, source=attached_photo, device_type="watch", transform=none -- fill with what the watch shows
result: 2:02
